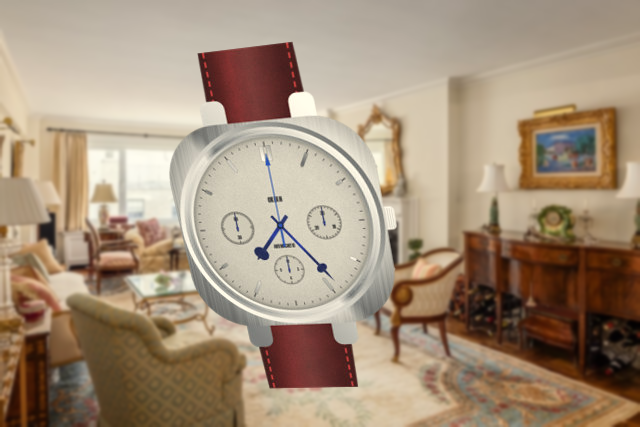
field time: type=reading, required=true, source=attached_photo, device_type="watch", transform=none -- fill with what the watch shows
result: 7:24
